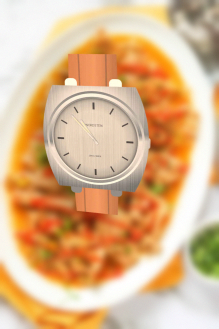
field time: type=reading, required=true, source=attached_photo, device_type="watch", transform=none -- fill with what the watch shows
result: 10:53
